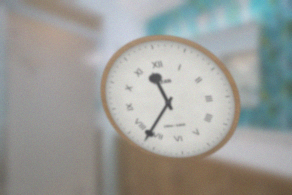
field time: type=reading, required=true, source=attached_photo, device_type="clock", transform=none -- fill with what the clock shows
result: 11:37
